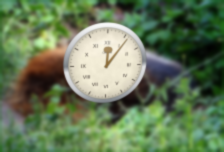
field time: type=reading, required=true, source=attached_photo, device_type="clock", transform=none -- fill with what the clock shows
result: 12:06
